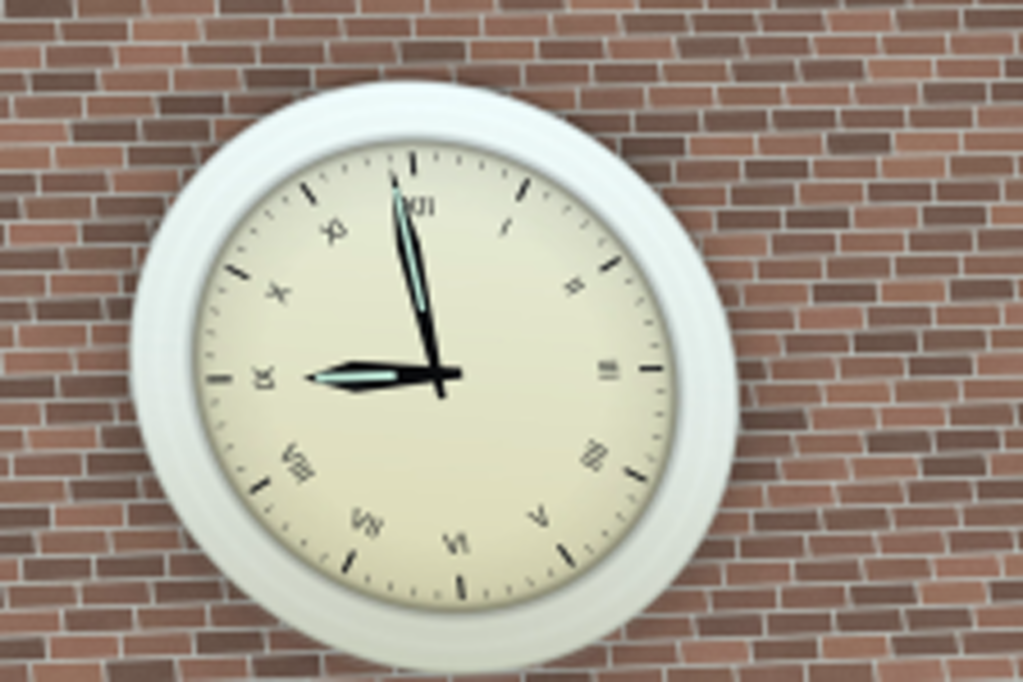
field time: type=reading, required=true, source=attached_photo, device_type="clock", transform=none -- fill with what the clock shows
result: 8:59
